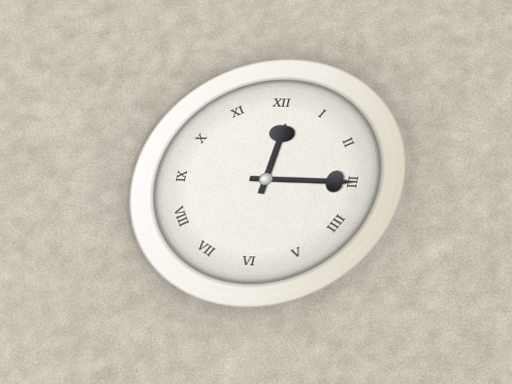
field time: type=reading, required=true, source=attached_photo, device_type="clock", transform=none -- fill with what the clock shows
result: 12:15
